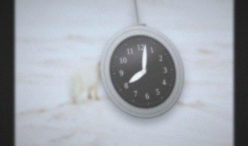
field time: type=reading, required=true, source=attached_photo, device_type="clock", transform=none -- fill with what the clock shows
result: 8:02
